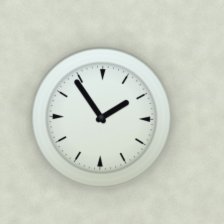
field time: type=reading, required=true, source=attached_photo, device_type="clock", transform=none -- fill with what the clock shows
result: 1:54
